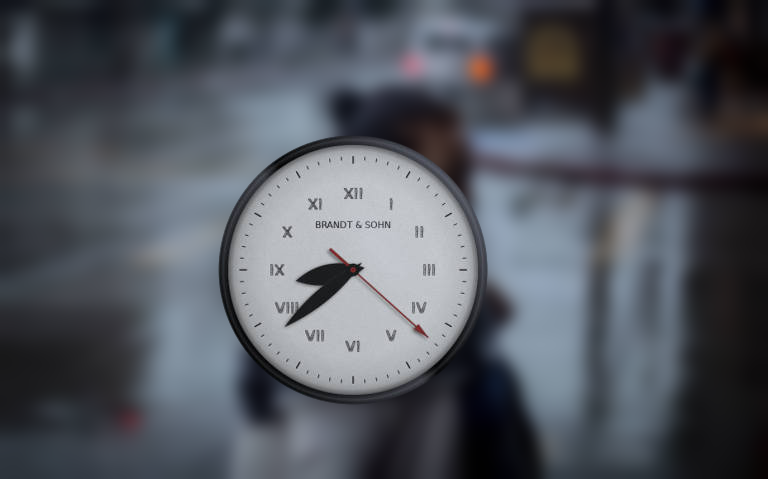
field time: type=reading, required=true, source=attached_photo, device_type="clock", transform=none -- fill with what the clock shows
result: 8:38:22
